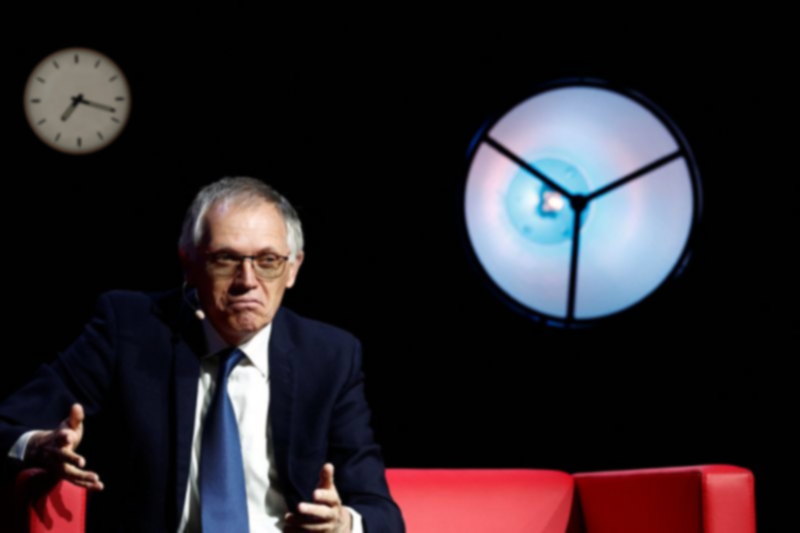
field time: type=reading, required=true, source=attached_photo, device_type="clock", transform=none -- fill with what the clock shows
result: 7:18
